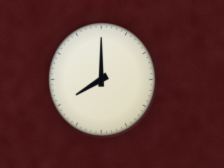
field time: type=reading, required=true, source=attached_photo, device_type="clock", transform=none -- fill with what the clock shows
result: 8:00
